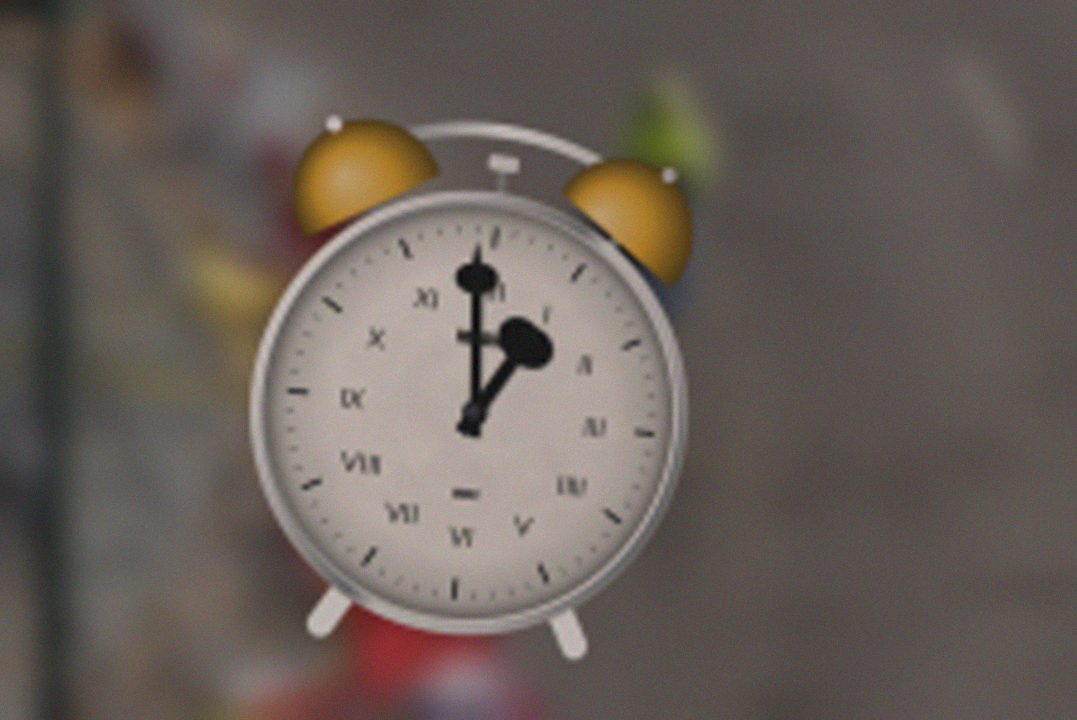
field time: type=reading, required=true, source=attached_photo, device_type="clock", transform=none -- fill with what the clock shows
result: 12:59
